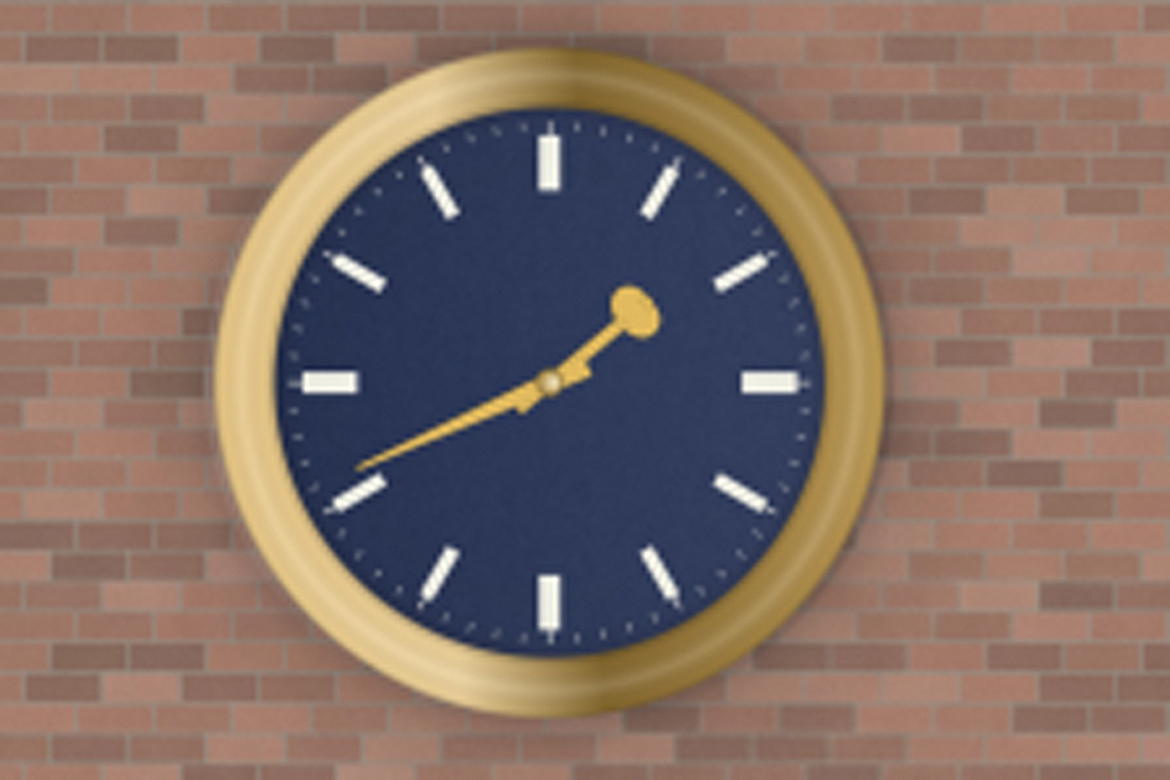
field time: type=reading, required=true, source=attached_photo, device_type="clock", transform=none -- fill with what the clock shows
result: 1:41
